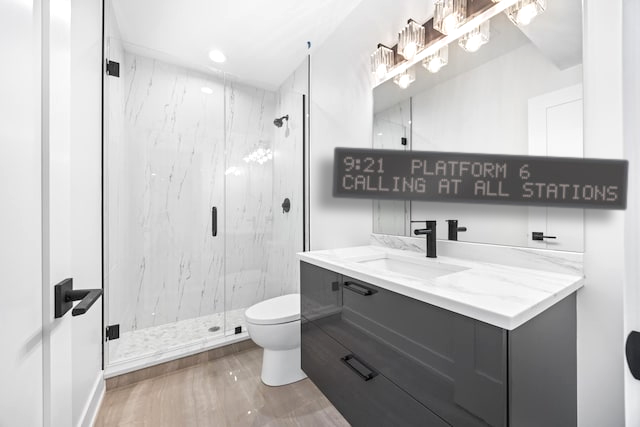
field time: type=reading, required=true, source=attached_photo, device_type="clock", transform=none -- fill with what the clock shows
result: 9:21
